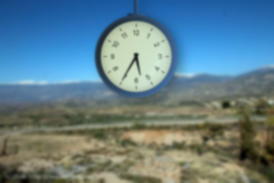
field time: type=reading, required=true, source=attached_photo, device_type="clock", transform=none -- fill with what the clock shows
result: 5:35
